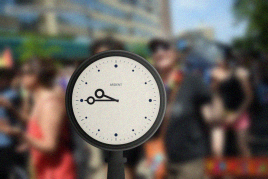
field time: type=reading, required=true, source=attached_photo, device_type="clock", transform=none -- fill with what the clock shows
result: 9:45
